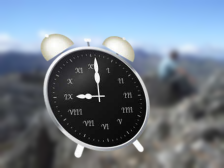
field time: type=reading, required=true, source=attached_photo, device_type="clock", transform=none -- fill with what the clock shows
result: 9:01
